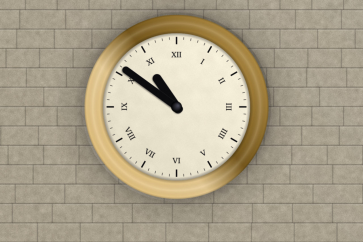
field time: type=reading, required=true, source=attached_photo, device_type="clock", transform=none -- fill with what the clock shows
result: 10:51
